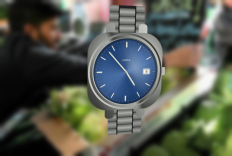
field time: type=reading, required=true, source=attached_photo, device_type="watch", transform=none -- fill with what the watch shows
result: 4:53
